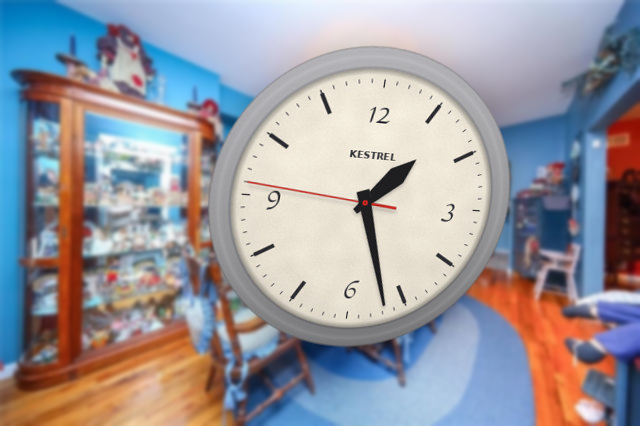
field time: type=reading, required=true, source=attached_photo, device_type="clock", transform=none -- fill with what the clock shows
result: 1:26:46
